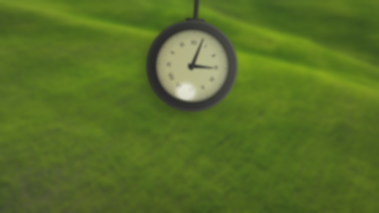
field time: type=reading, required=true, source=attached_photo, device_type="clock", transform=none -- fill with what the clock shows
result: 3:03
